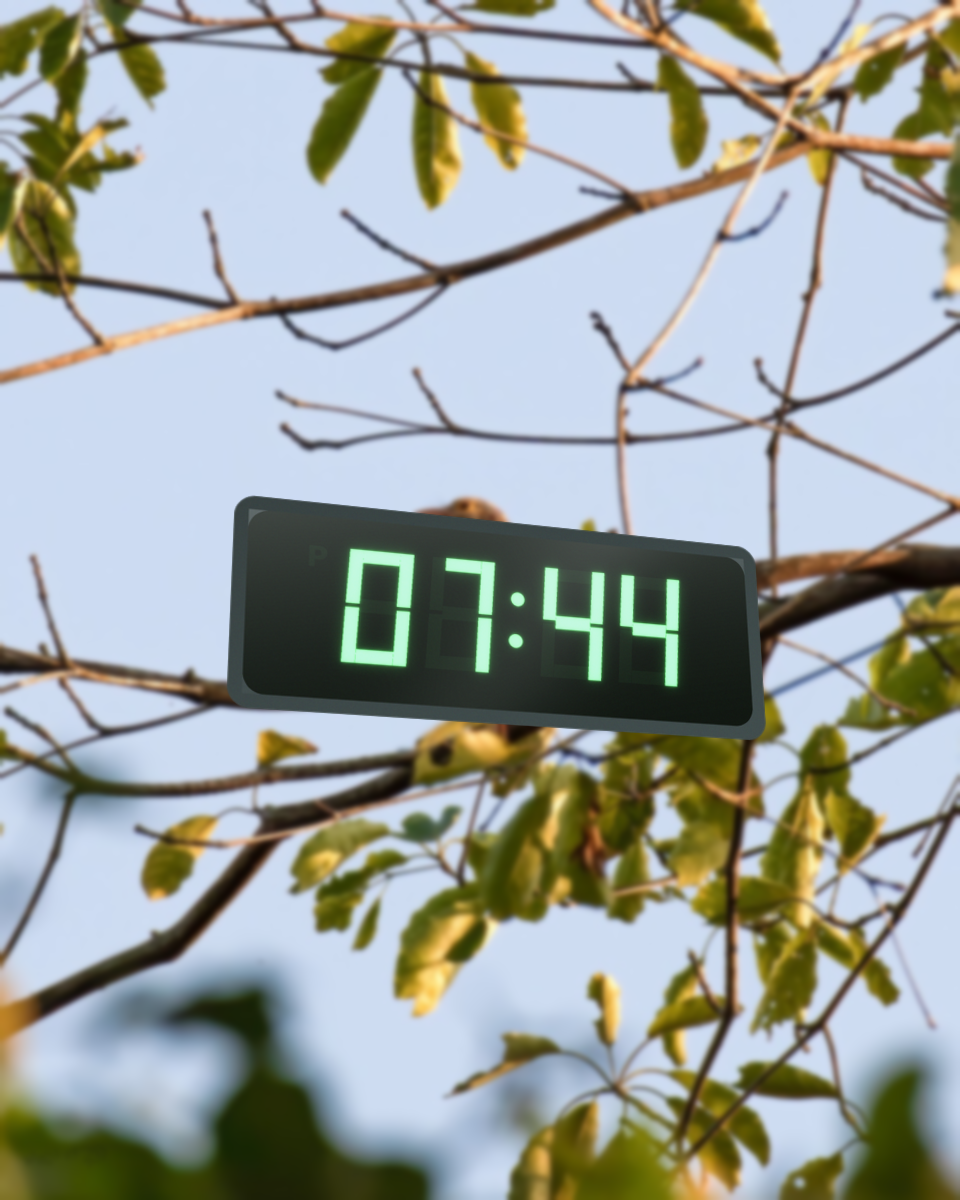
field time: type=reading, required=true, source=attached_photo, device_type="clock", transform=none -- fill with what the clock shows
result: 7:44
